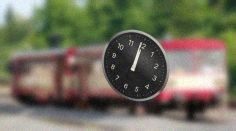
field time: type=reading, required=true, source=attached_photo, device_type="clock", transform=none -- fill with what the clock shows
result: 11:59
